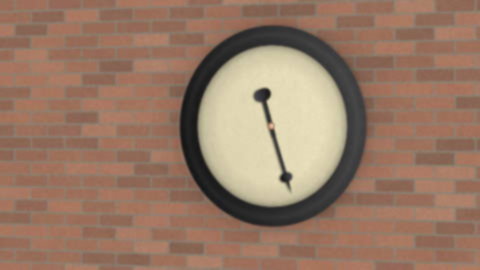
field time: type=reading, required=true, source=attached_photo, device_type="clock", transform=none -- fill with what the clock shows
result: 11:27
